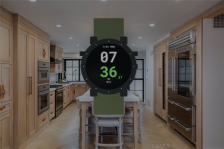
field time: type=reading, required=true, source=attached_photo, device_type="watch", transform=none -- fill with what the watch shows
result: 7:36
